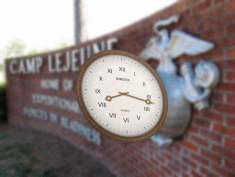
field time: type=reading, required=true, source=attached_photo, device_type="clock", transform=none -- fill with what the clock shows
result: 8:17
